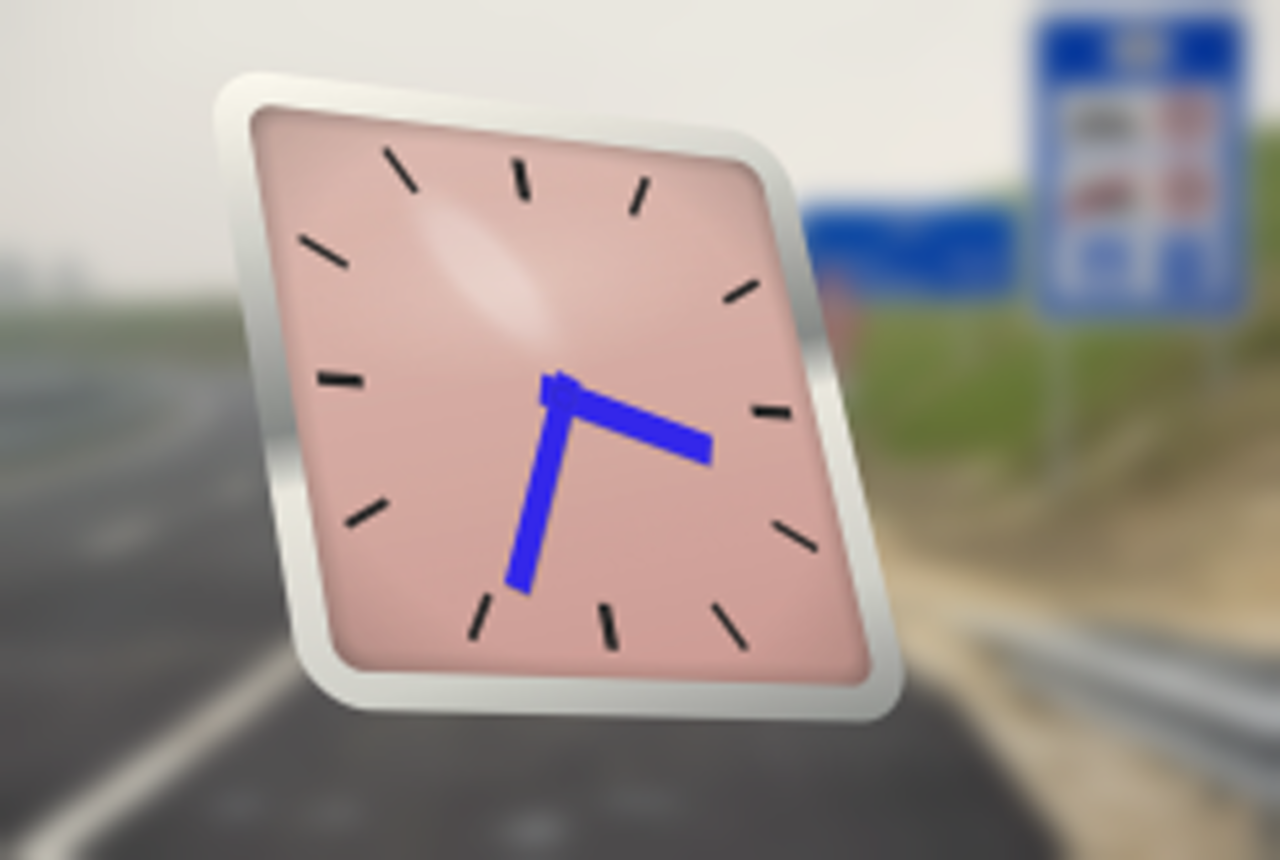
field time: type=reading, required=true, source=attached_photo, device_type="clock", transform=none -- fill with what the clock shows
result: 3:34
